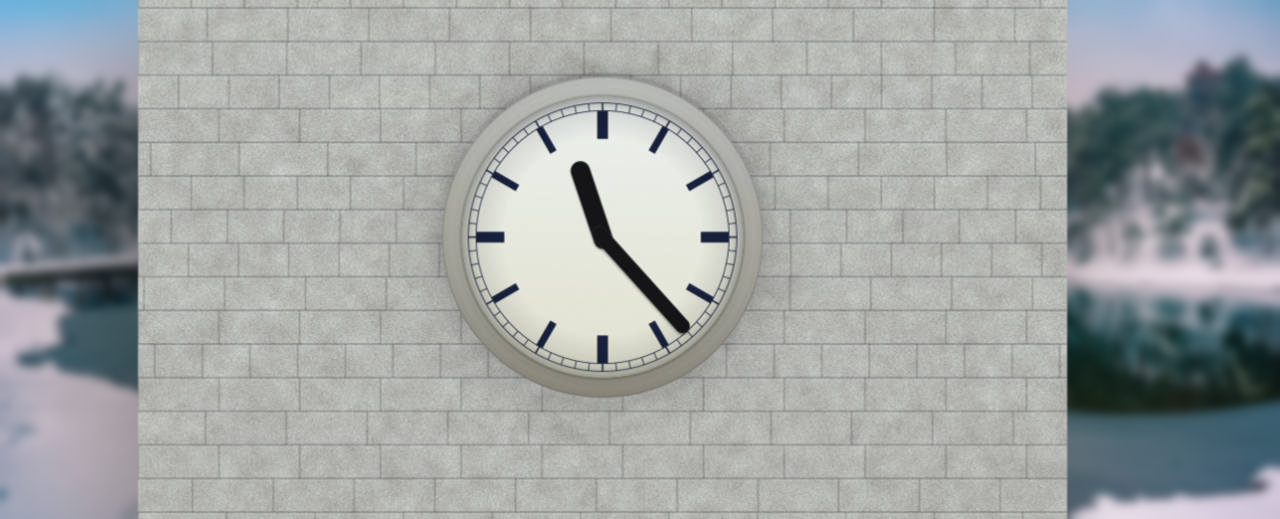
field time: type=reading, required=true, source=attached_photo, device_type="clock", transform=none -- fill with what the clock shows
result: 11:23
